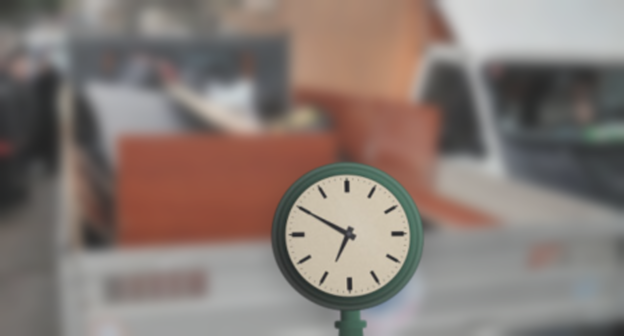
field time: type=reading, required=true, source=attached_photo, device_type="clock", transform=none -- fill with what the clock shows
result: 6:50
